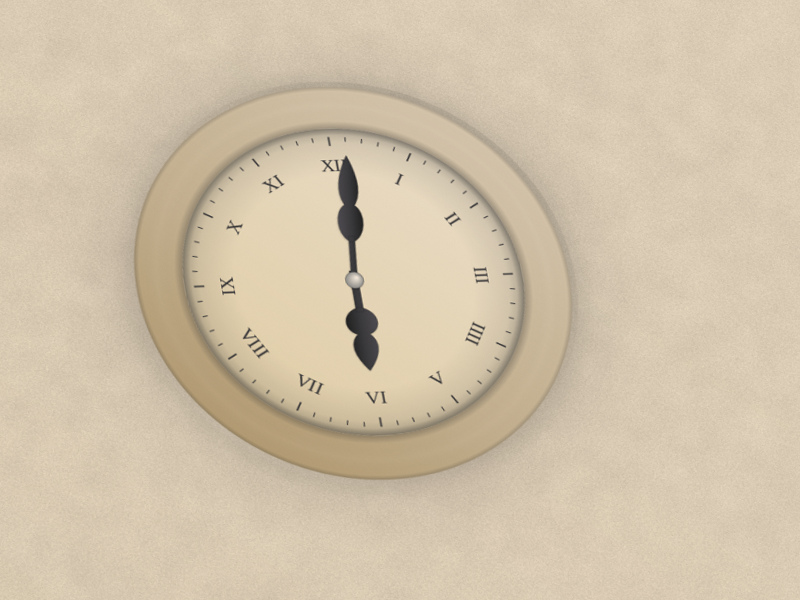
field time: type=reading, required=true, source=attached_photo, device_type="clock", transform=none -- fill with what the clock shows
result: 6:01
